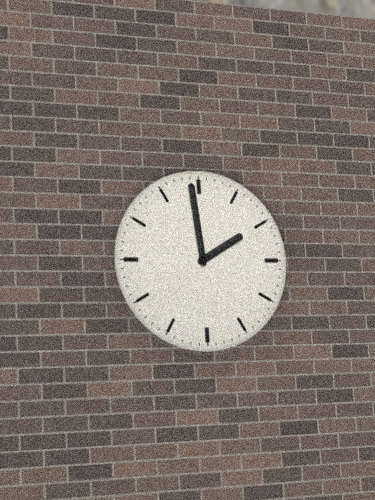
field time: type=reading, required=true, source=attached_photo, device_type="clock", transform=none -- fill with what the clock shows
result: 1:59
